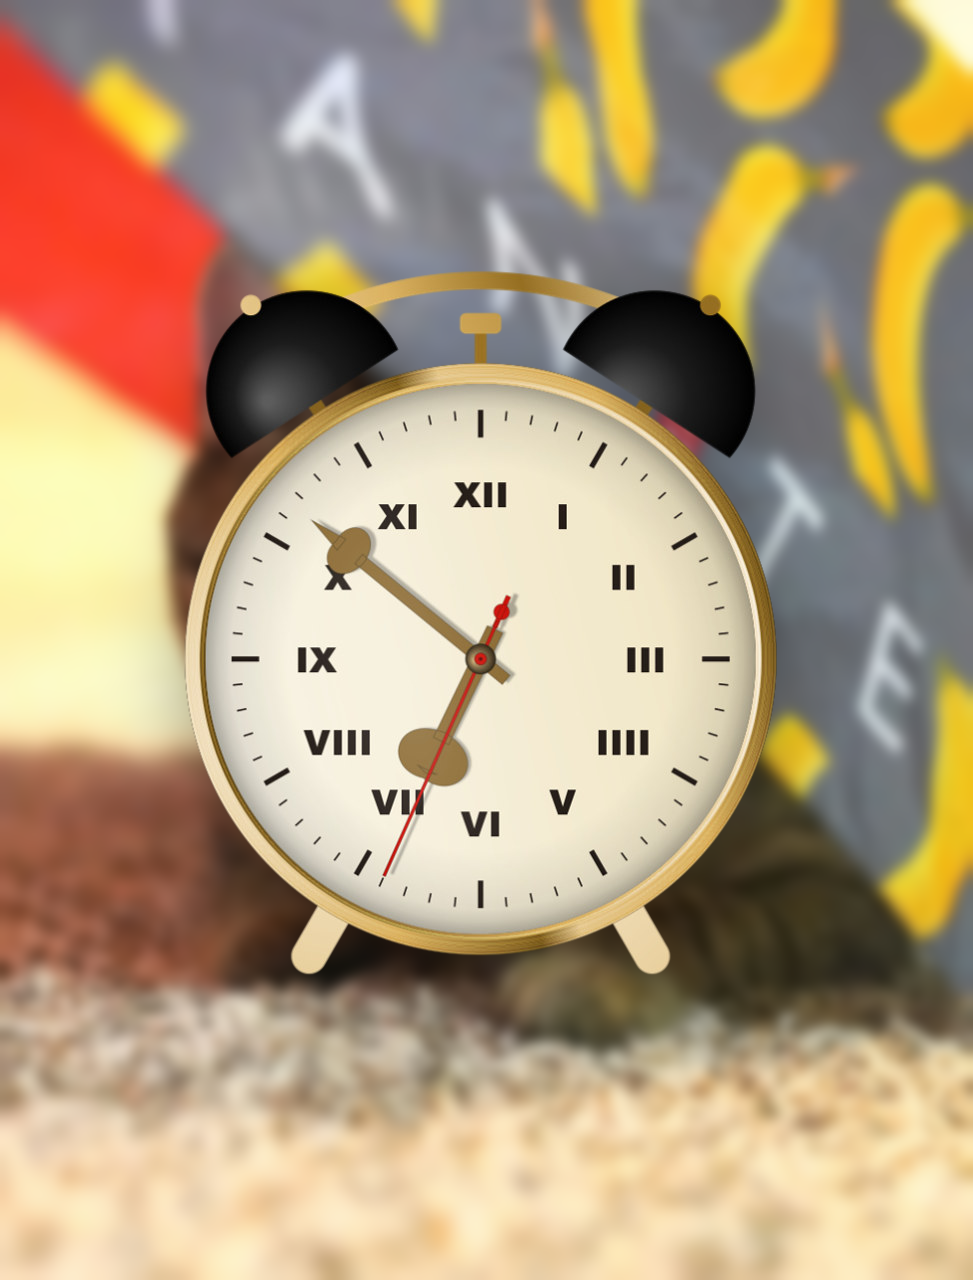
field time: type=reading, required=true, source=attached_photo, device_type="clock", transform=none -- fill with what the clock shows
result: 6:51:34
